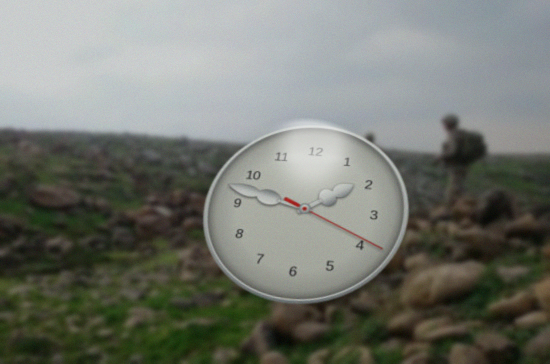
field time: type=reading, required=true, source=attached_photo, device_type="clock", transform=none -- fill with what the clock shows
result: 1:47:19
